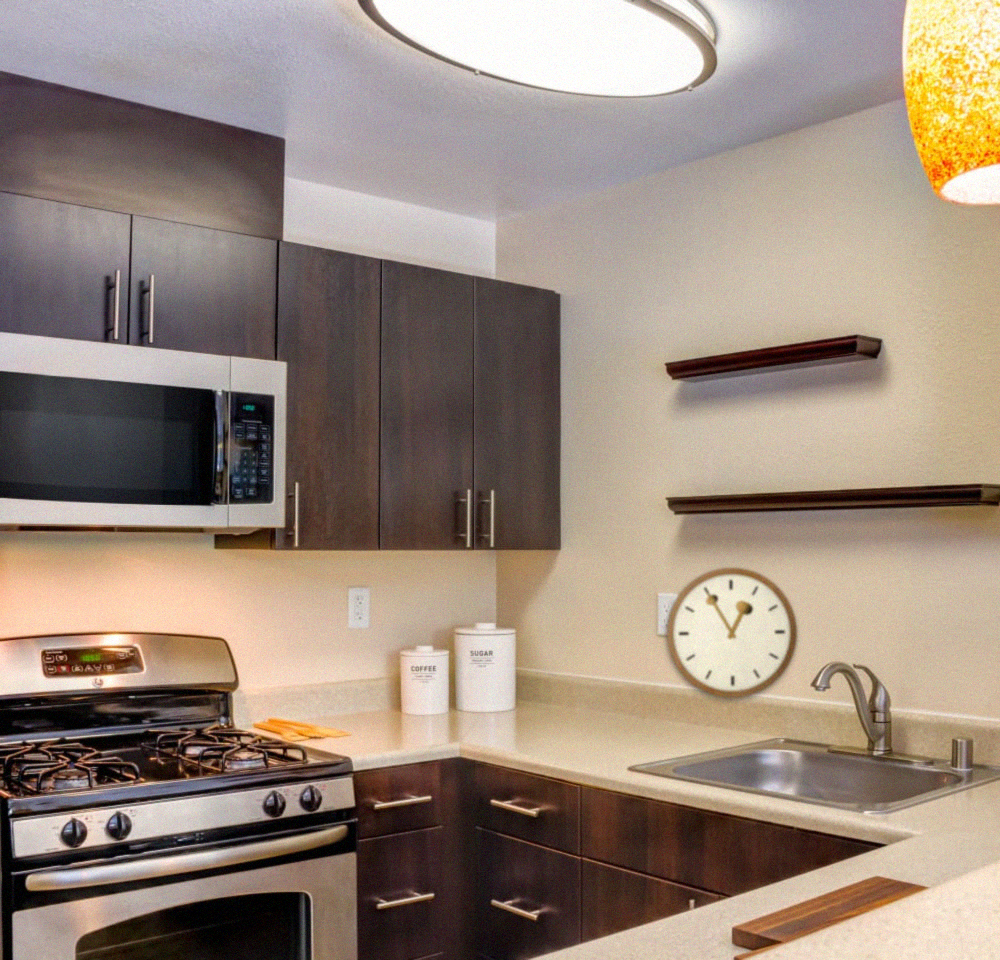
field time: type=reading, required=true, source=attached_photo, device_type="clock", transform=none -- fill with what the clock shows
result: 12:55
